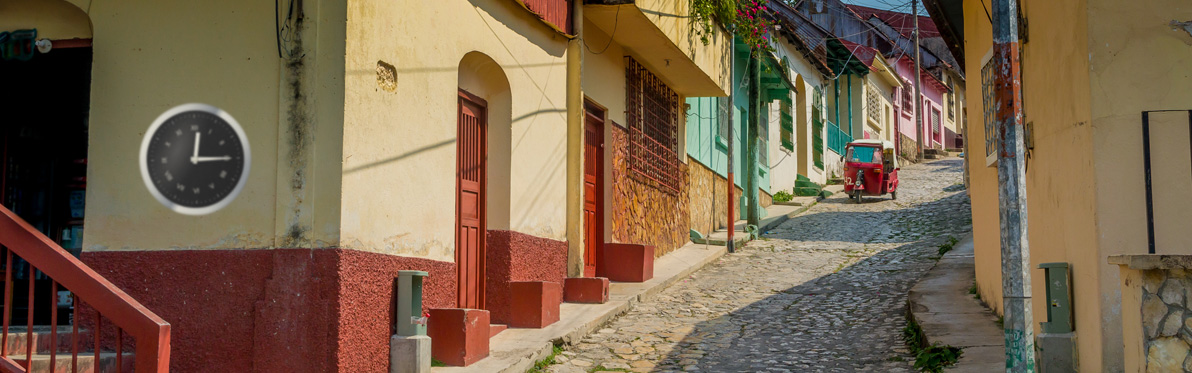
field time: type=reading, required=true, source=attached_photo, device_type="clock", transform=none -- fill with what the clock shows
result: 12:15
